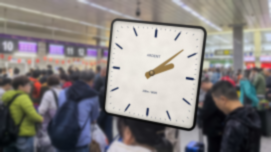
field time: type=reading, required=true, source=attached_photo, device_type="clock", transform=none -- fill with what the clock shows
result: 2:08
